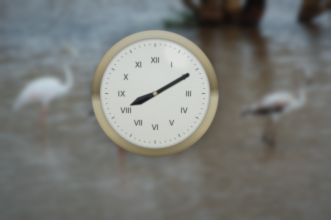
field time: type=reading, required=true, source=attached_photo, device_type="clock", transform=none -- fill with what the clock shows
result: 8:10
